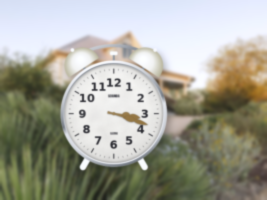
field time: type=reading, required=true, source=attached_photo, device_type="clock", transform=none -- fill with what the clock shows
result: 3:18
